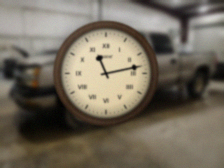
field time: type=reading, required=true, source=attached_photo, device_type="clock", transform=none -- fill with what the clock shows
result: 11:13
